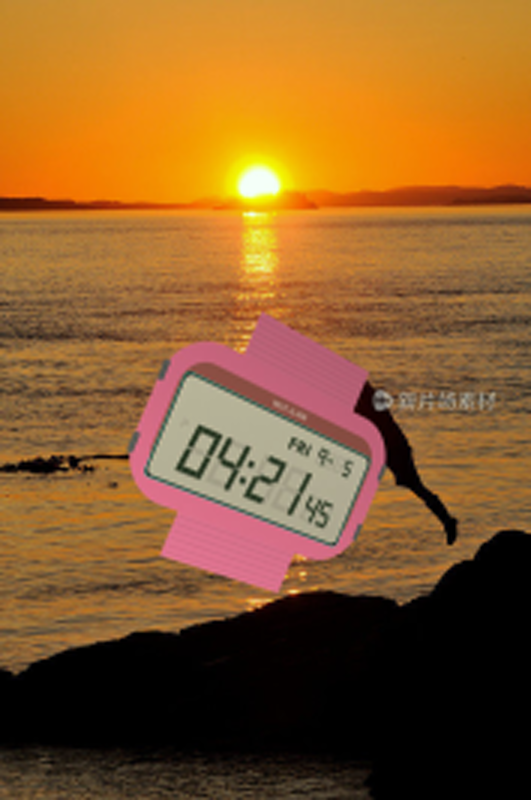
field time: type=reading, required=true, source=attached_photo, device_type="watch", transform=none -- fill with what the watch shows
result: 4:21:45
